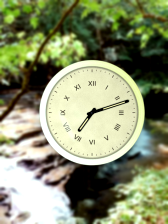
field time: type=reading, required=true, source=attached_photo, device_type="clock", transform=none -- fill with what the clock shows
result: 7:12
